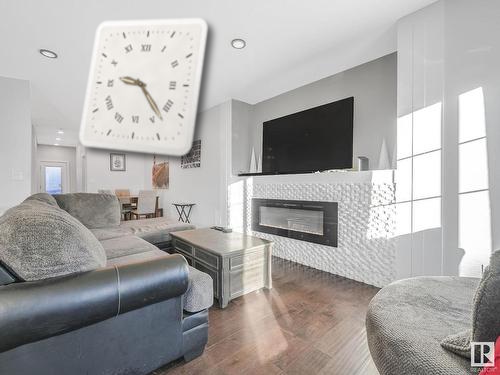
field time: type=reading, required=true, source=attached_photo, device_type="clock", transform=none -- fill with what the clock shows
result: 9:23
